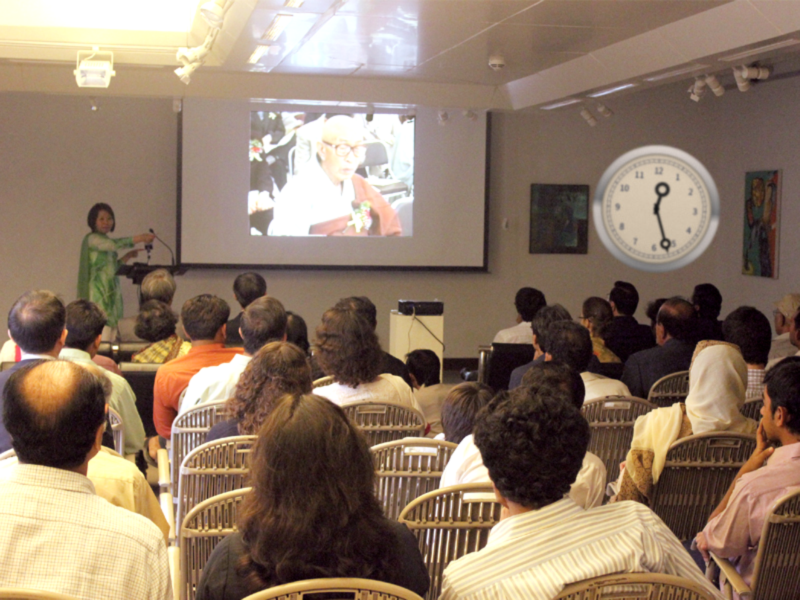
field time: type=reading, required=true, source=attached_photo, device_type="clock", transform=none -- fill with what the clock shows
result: 12:27
